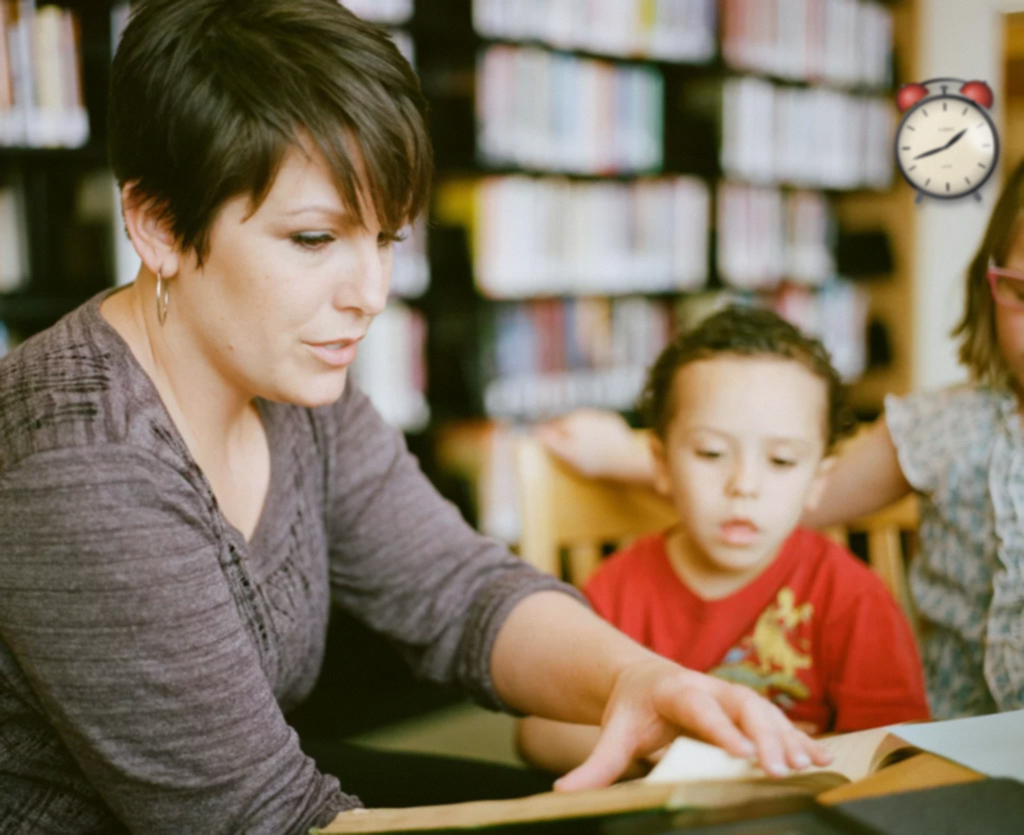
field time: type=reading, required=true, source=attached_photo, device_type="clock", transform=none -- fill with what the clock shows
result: 1:42
